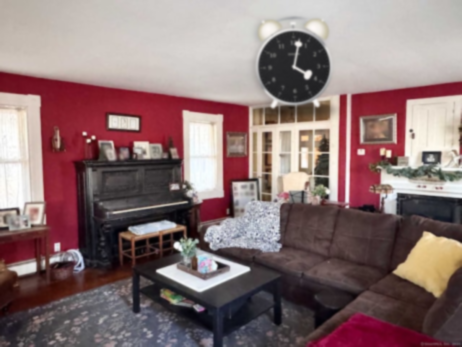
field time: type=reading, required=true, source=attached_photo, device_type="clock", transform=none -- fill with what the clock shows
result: 4:02
